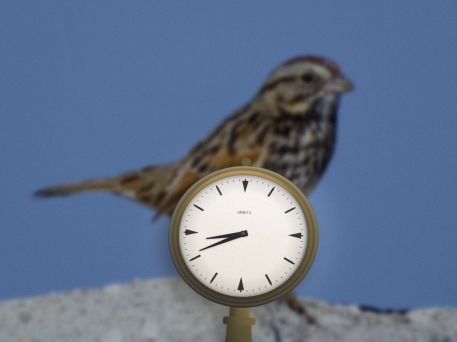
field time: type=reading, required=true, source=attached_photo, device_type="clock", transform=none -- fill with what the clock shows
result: 8:41
